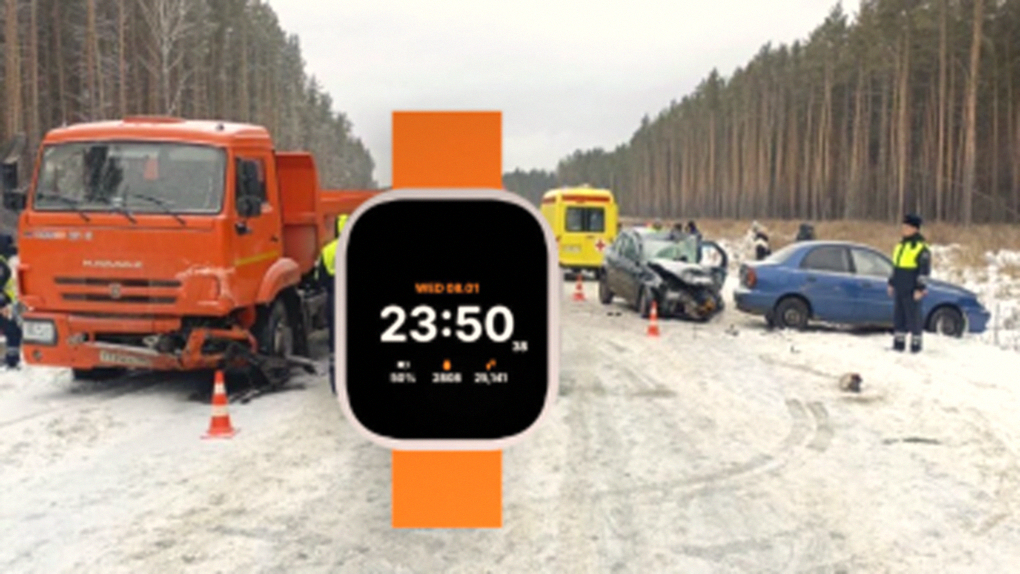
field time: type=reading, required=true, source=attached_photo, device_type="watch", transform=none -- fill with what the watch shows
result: 23:50
